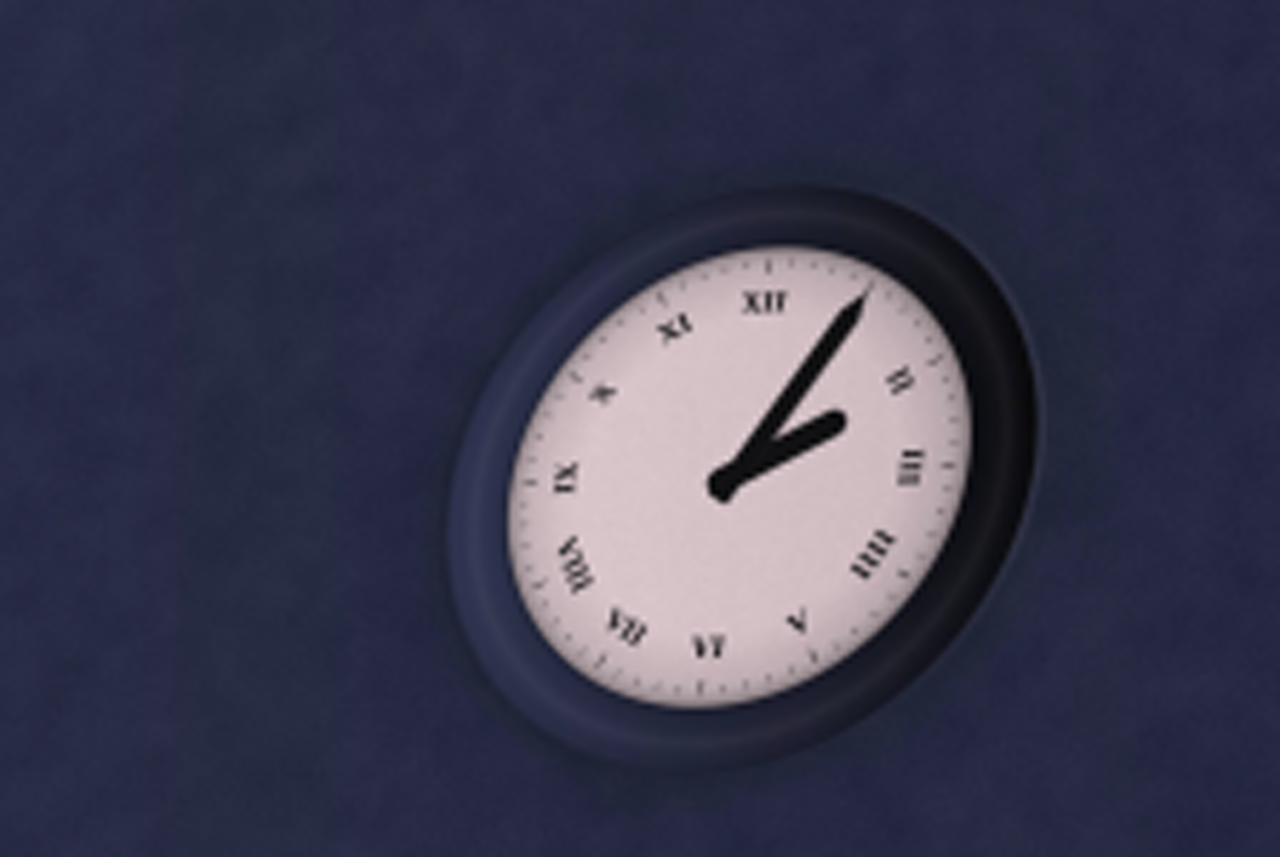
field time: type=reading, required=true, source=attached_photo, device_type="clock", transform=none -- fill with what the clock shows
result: 2:05
